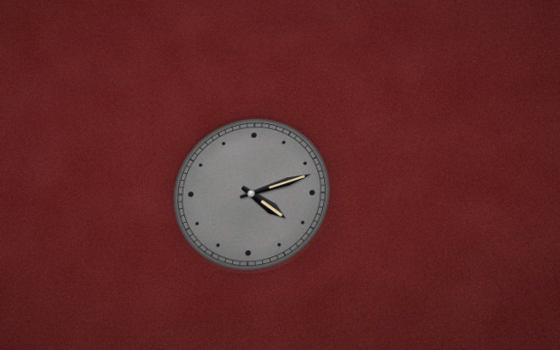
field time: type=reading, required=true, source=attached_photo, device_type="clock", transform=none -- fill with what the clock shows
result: 4:12
